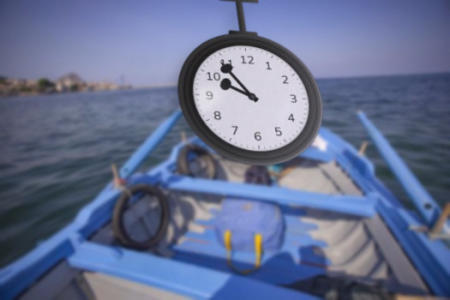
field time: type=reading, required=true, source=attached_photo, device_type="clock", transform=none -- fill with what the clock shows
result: 9:54
